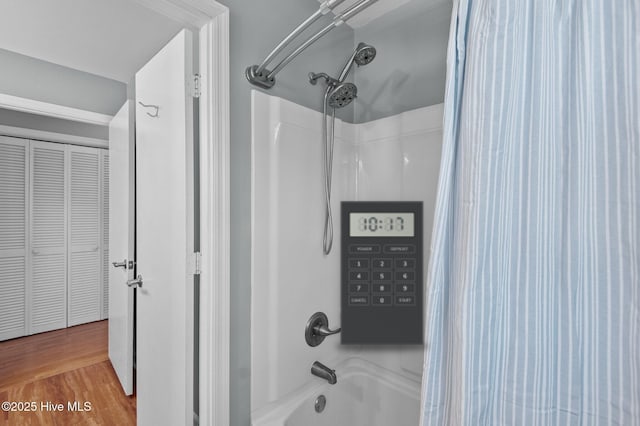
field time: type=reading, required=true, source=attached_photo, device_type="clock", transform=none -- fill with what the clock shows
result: 10:17
